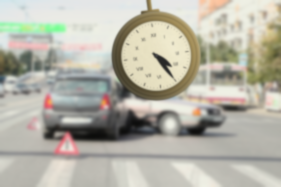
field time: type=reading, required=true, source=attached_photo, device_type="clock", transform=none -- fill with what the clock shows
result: 4:25
